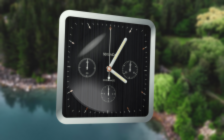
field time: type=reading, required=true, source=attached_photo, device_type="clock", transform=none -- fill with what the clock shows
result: 4:05
